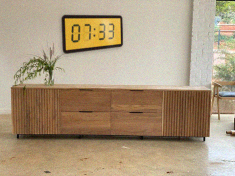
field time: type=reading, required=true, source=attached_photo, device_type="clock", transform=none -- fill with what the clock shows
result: 7:33
